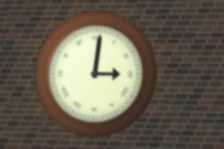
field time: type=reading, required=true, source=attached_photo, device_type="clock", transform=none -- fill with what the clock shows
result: 3:01
